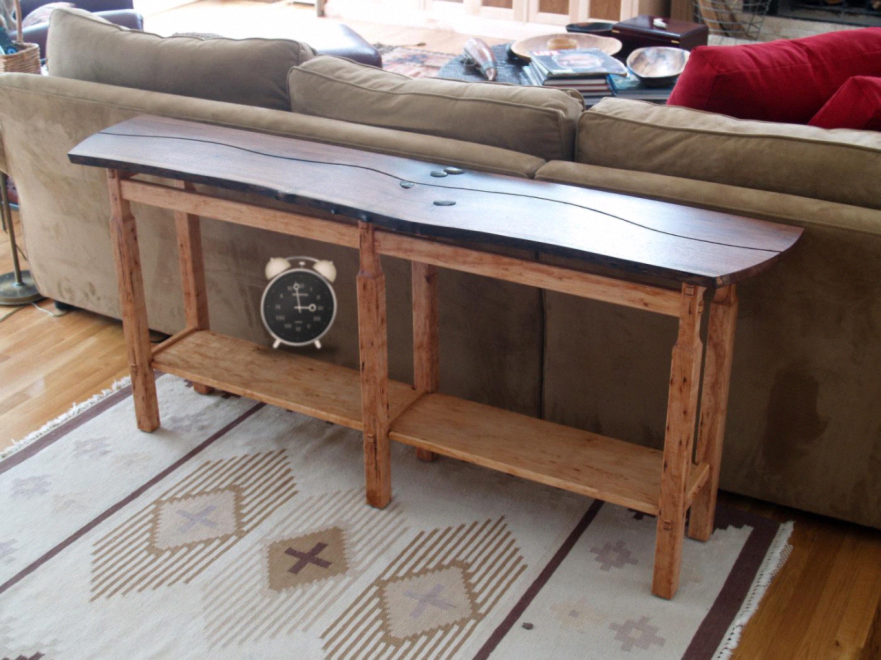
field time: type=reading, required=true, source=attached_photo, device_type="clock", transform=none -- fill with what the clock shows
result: 2:58
